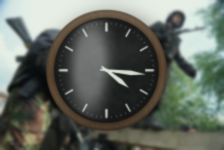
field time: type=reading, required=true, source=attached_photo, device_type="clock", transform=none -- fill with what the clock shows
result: 4:16
